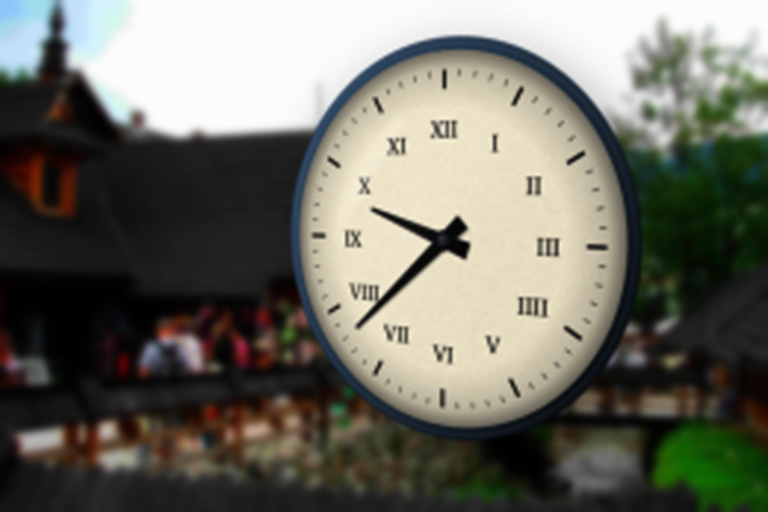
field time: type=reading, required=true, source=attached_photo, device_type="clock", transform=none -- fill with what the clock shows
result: 9:38
